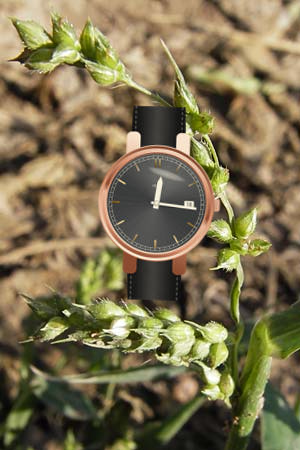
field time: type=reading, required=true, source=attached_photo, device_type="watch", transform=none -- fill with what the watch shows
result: 12:16
